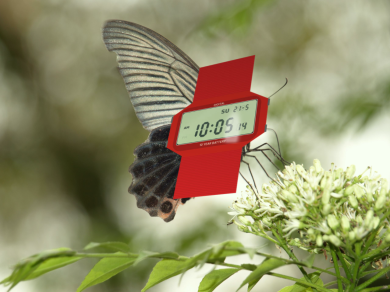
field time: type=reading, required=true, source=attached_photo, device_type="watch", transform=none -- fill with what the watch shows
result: 10:05:14
